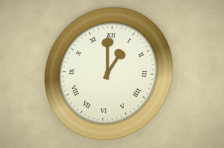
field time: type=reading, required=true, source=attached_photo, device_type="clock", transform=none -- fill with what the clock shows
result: 12:59
